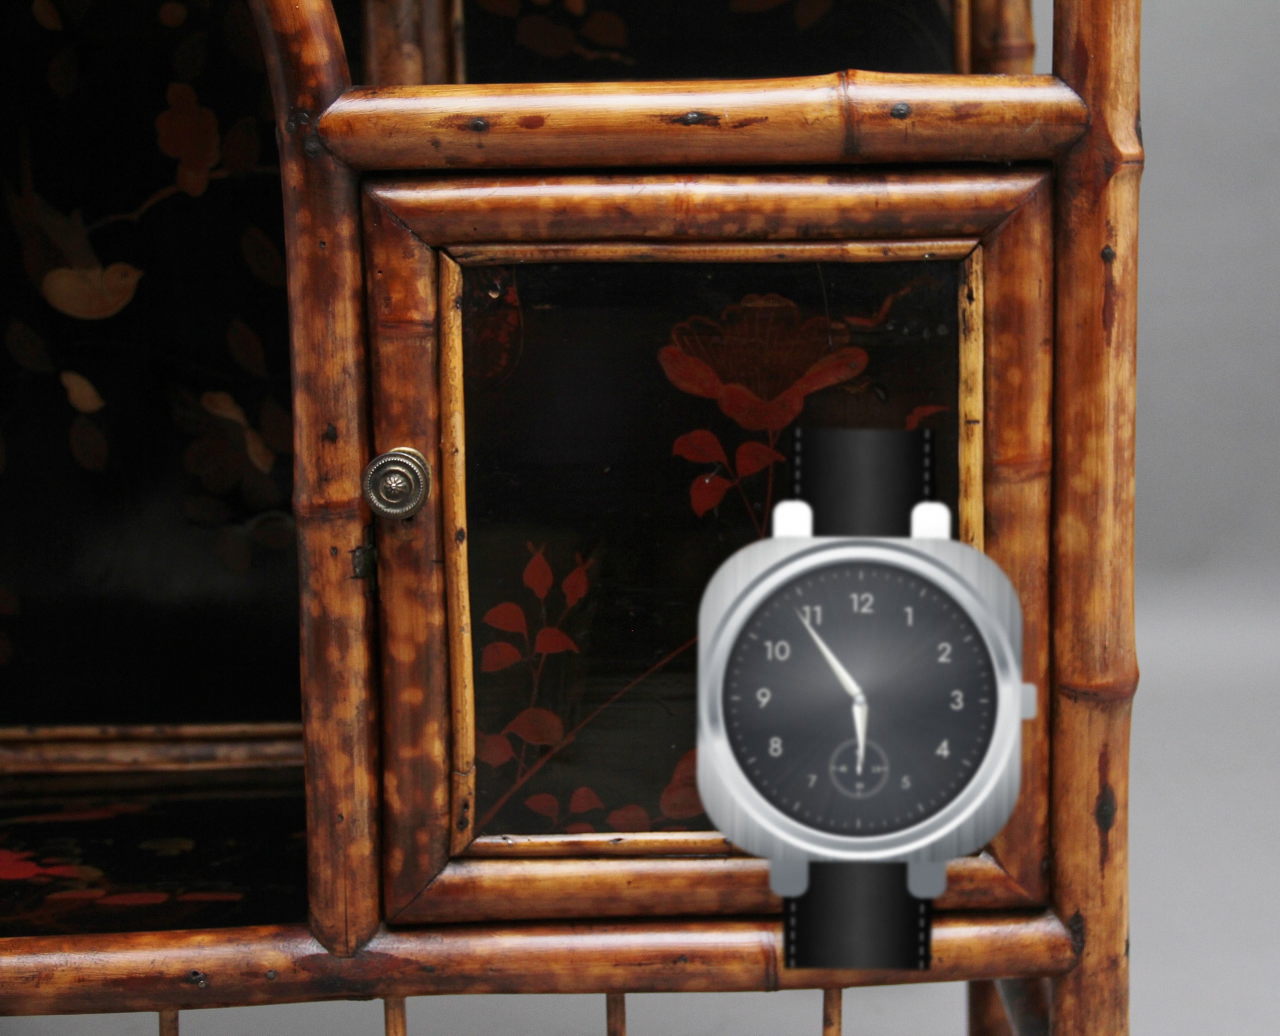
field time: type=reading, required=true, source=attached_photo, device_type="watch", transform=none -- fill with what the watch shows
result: 5:54
